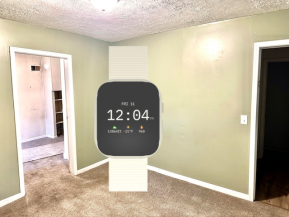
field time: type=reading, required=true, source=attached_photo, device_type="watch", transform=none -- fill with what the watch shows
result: 12:04
